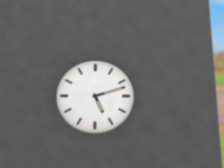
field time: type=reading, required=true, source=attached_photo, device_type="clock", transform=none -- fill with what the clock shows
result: 5:12
